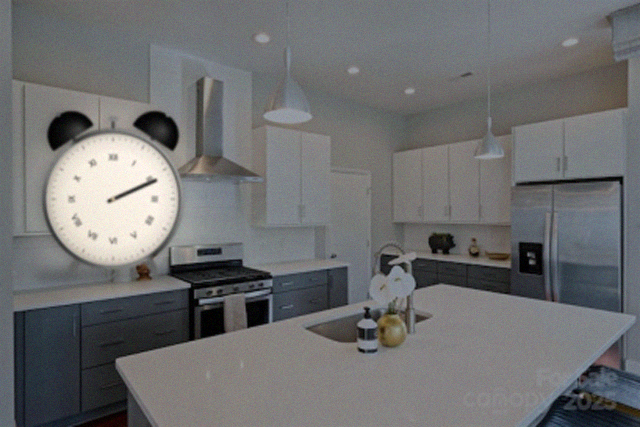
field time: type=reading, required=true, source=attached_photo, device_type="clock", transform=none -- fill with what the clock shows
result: 2:11
